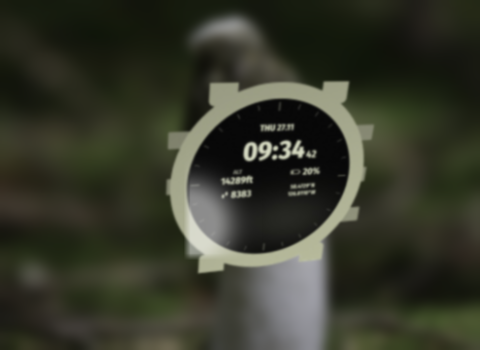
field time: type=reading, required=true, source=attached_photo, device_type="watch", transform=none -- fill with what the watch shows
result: 9:34
